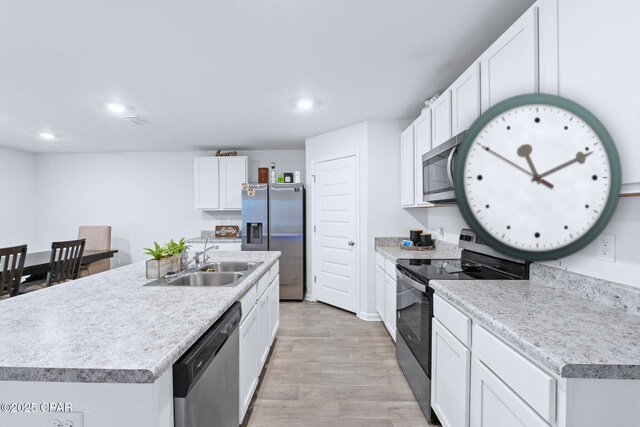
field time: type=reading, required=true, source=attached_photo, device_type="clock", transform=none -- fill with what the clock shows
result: 11:10:50
